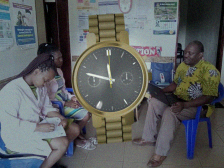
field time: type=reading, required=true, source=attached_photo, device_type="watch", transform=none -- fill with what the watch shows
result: 11:48
